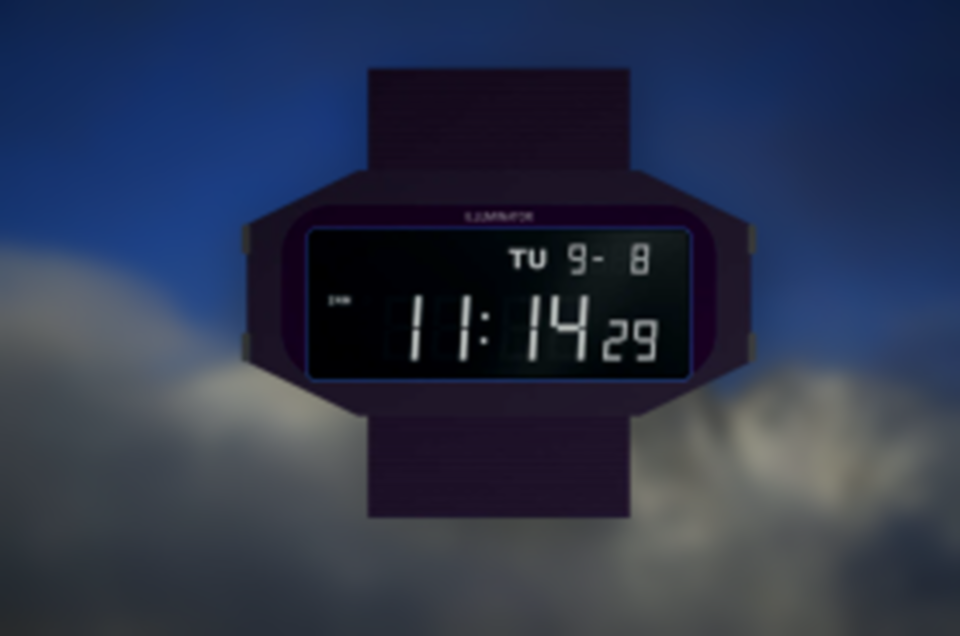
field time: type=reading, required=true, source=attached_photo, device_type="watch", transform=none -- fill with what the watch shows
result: 11:14:29
